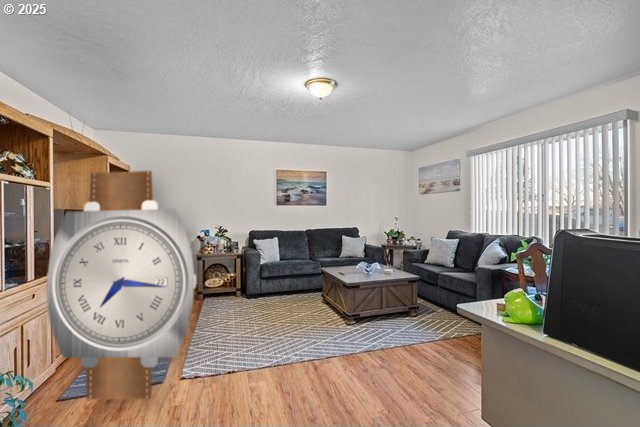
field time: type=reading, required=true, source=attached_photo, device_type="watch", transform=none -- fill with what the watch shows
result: 7:16
